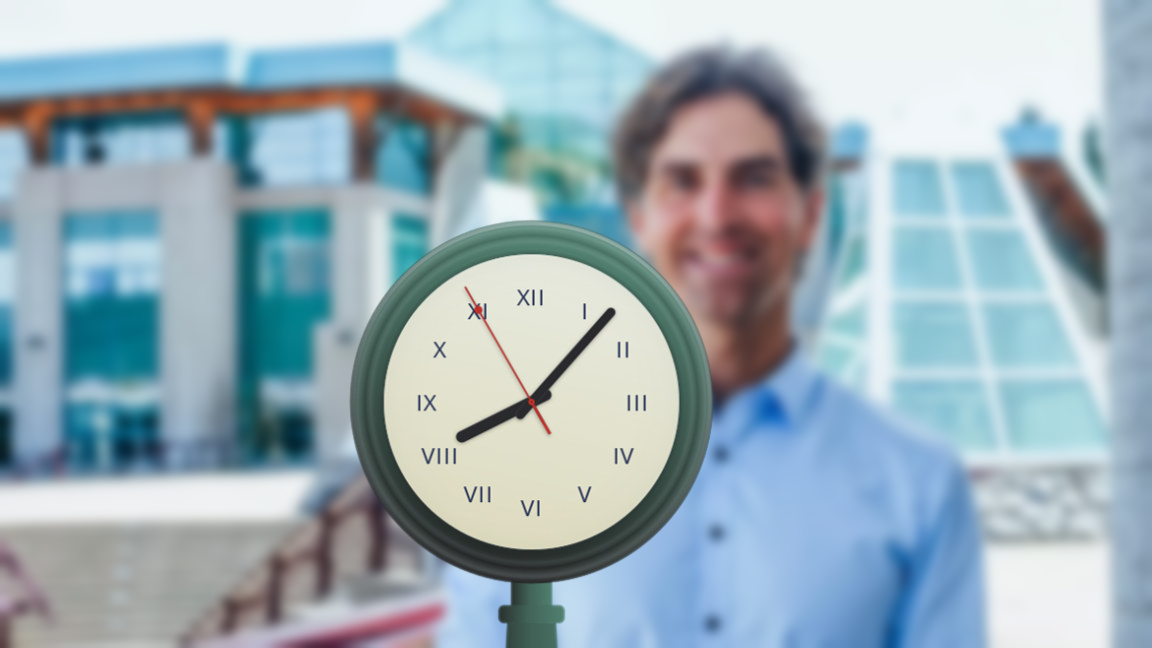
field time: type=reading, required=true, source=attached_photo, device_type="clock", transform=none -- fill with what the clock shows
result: 8:06:55
